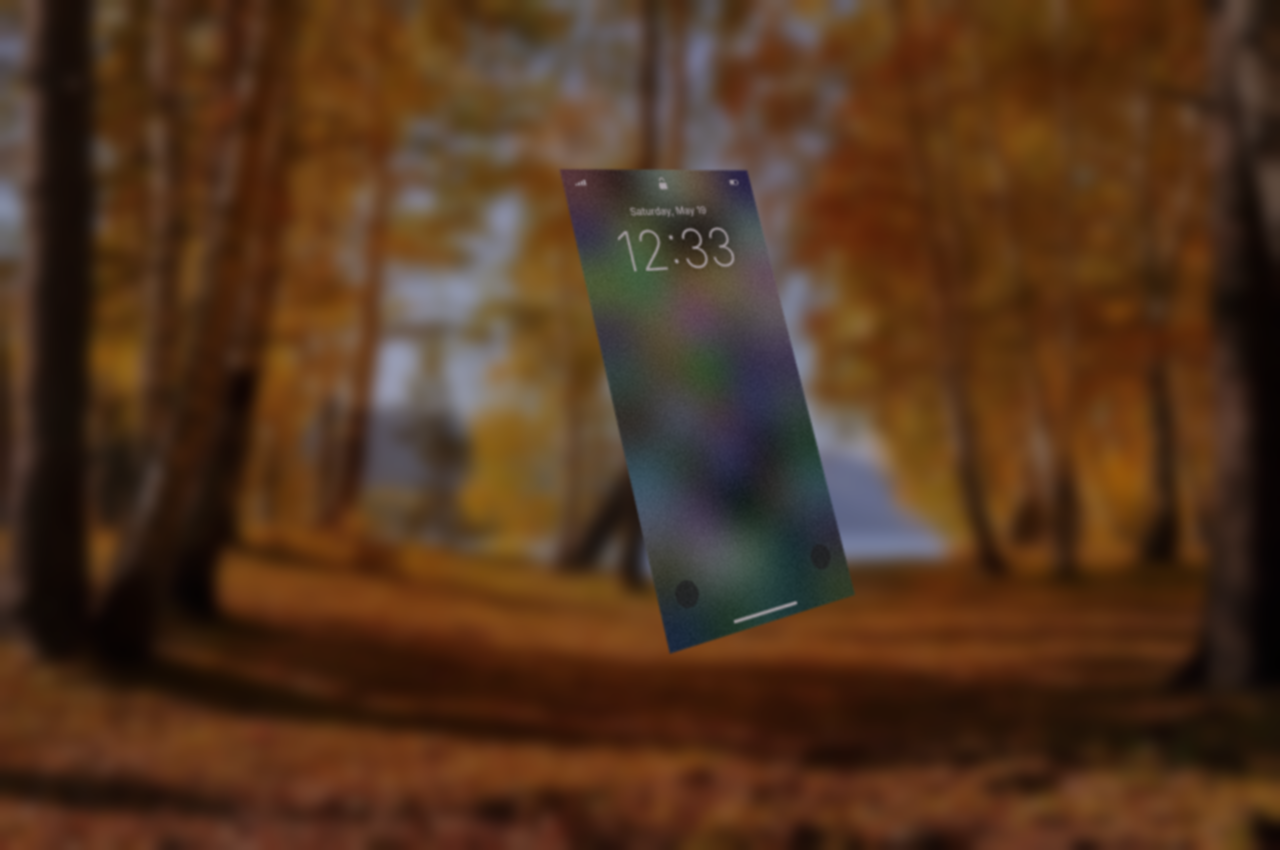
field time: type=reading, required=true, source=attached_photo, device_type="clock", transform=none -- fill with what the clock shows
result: 12:33
